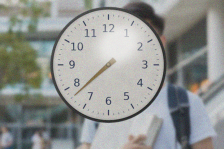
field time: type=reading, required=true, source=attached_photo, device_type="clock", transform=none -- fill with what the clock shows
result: 7:38
